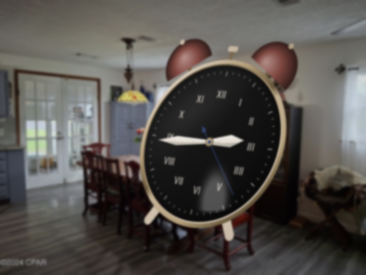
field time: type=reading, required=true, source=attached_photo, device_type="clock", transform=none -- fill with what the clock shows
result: 2:44:23
